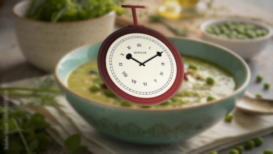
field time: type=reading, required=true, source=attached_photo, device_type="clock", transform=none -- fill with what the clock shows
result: 10:10
